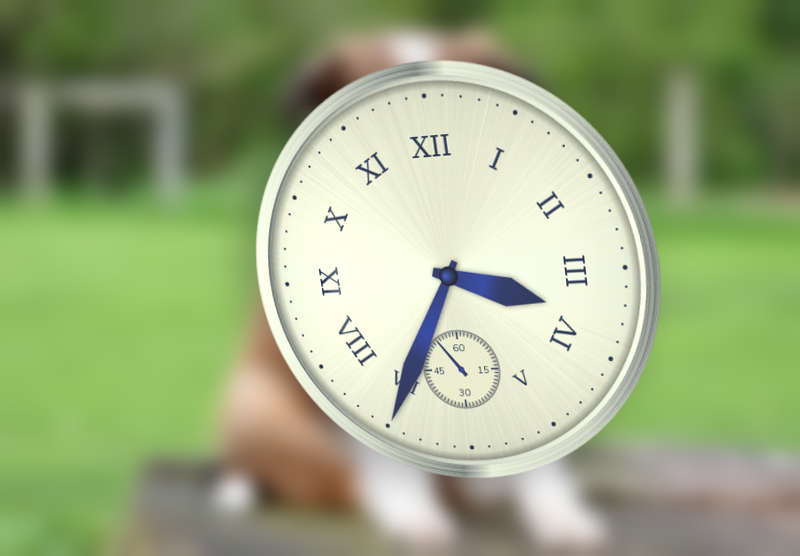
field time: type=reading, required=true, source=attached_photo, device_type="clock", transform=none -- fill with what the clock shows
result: 3:34:54
